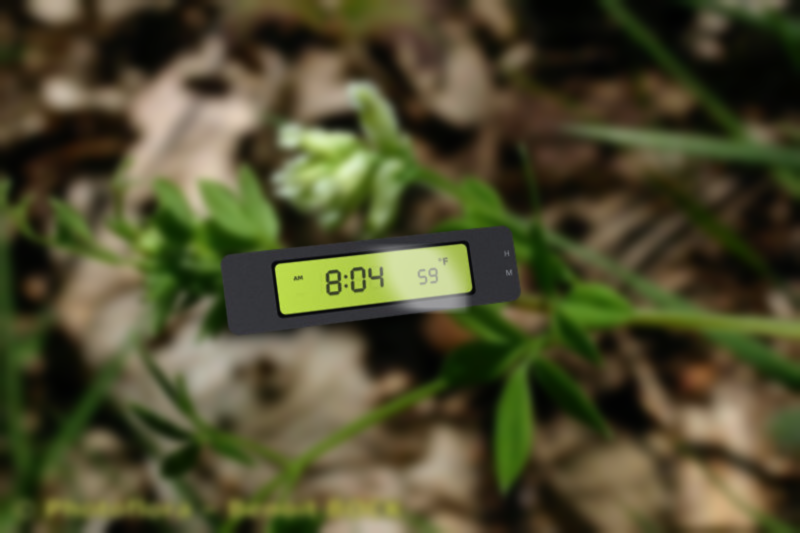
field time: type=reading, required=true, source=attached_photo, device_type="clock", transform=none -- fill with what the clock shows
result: 8:04
